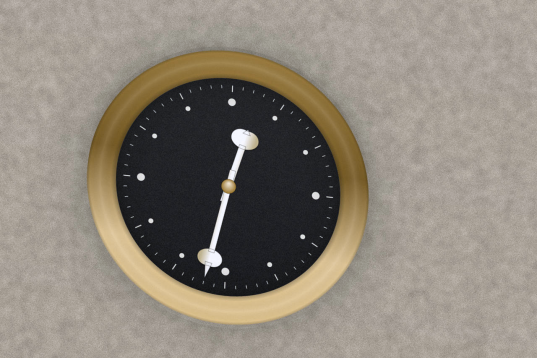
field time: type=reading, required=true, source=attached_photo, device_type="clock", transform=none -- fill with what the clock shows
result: 12:32
